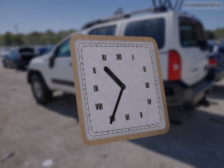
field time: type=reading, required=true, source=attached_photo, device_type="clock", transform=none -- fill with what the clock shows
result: 10:35
